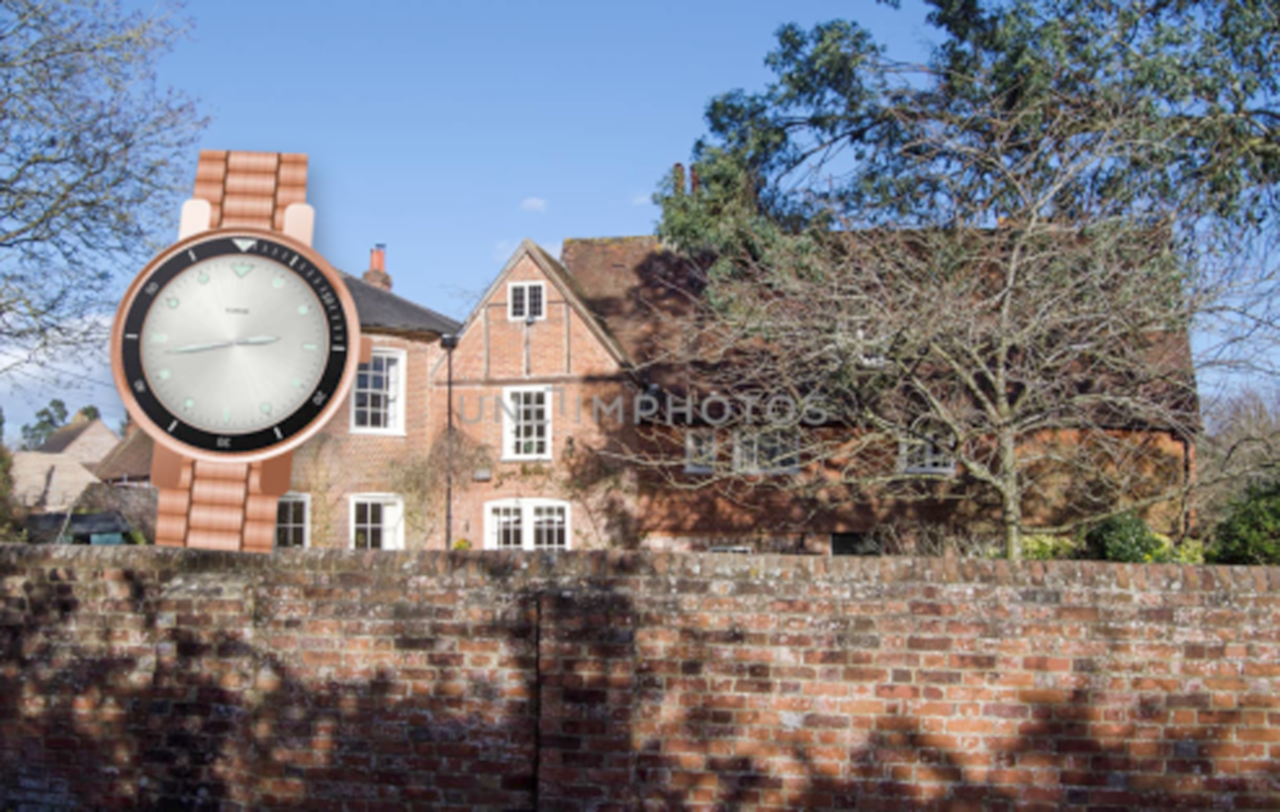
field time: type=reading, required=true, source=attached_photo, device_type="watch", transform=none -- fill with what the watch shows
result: 2:43
